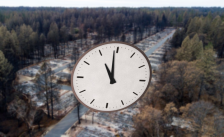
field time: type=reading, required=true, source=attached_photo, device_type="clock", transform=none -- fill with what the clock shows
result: 10:59
